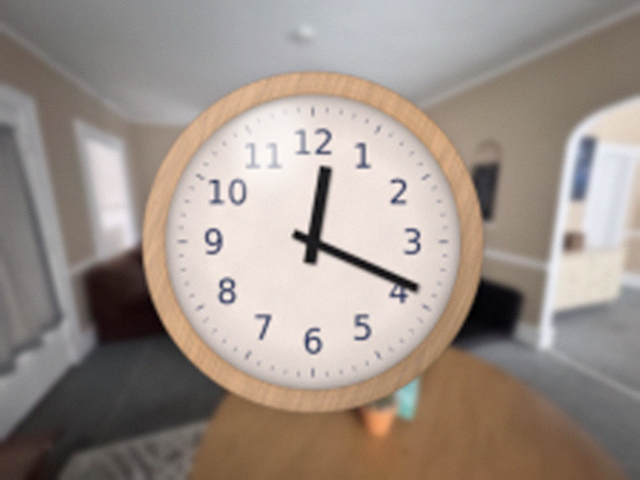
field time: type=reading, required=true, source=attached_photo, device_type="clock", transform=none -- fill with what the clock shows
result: 12:19
